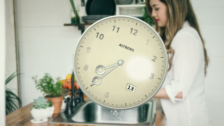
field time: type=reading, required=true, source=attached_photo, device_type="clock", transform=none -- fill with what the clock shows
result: 7:35
